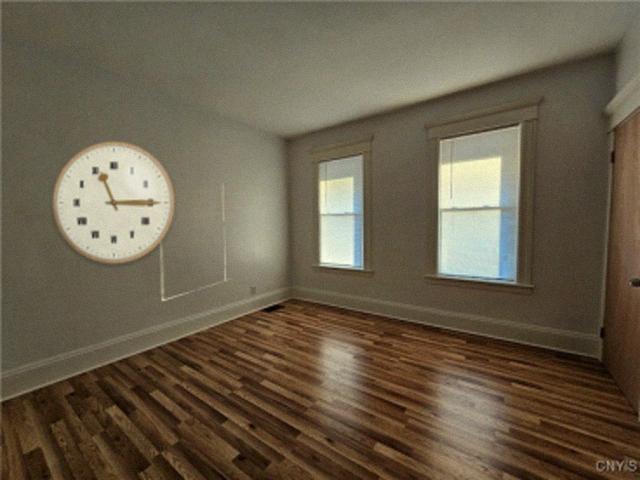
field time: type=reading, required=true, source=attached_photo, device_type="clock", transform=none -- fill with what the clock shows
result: 11:15
